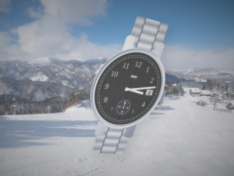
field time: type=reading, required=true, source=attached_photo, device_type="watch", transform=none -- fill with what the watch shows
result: 3:13
